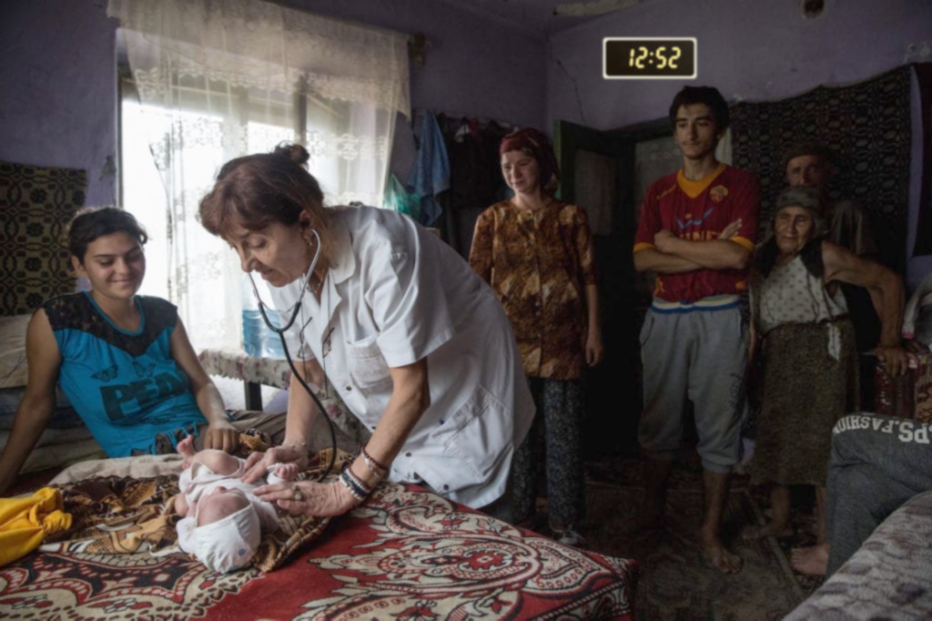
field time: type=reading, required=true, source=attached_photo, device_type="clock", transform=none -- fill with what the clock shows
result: 12:52
